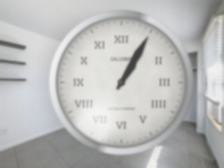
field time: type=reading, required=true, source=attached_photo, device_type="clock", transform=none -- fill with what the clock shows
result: 1:05
